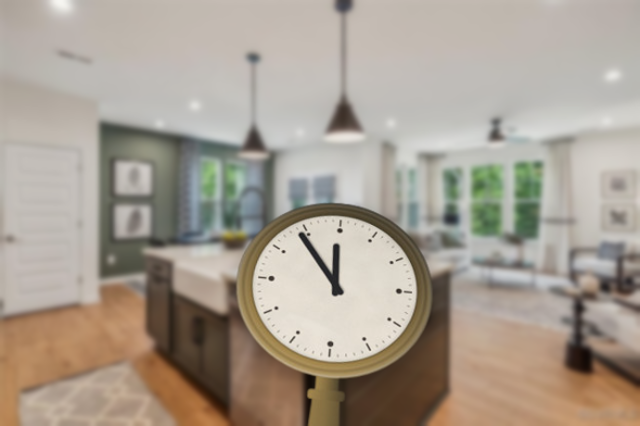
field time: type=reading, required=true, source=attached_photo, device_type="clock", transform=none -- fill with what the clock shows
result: 11:54
